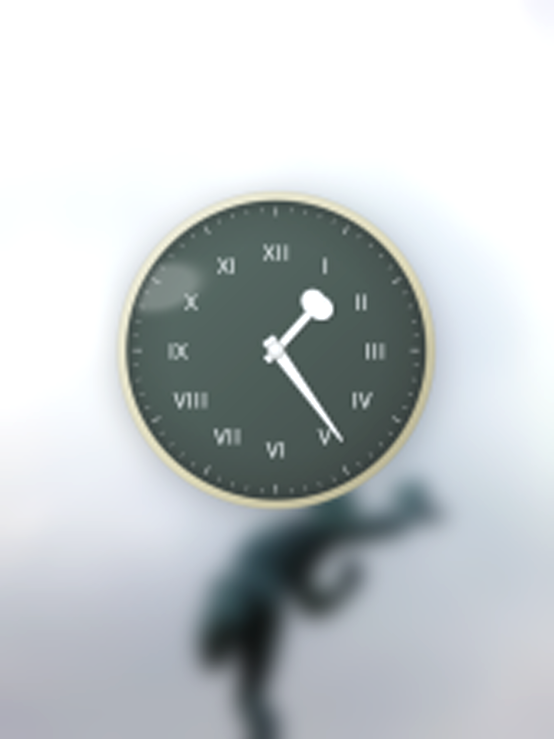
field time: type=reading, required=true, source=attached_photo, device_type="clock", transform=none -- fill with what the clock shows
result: 1:24
